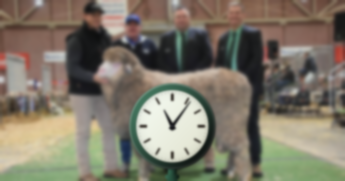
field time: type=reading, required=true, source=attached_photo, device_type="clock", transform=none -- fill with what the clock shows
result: 11:06
